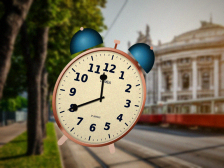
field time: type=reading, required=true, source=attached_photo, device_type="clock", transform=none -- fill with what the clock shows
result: 11:40
